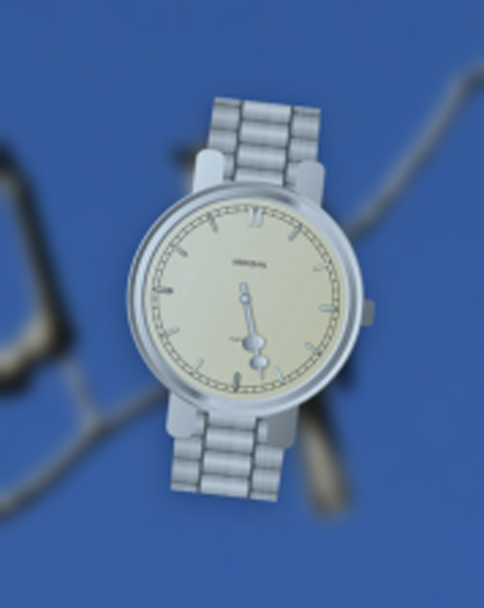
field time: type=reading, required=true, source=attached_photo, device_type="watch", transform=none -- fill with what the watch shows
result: 5:27
